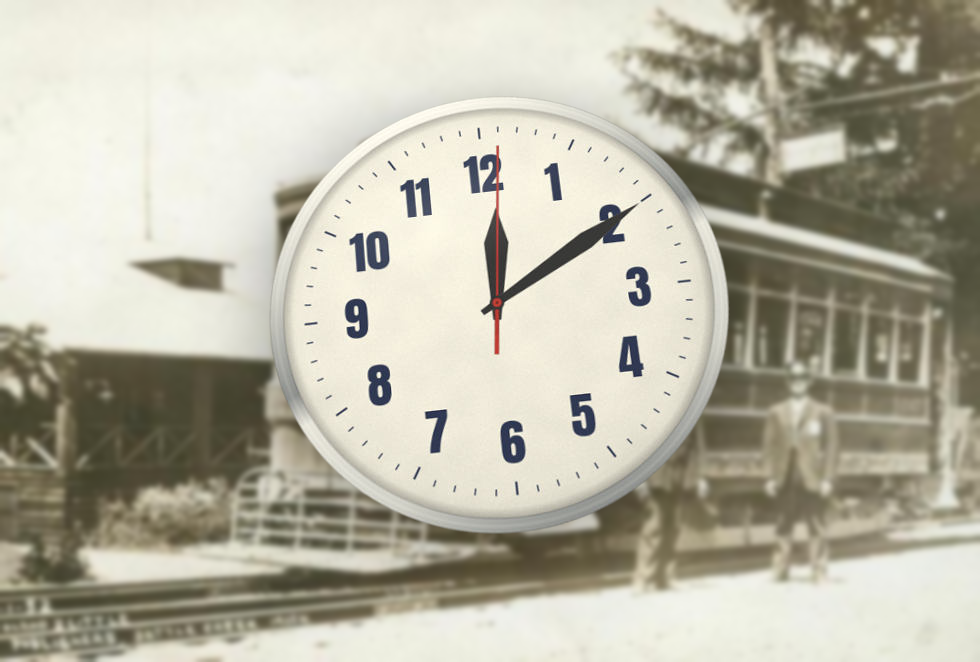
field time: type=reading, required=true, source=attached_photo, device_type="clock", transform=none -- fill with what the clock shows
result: 12:10:01
